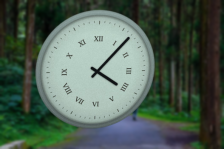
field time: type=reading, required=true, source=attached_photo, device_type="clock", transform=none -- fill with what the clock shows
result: 4:07
